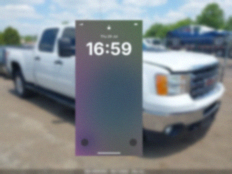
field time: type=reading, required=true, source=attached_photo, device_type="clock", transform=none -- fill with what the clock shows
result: 16:59
